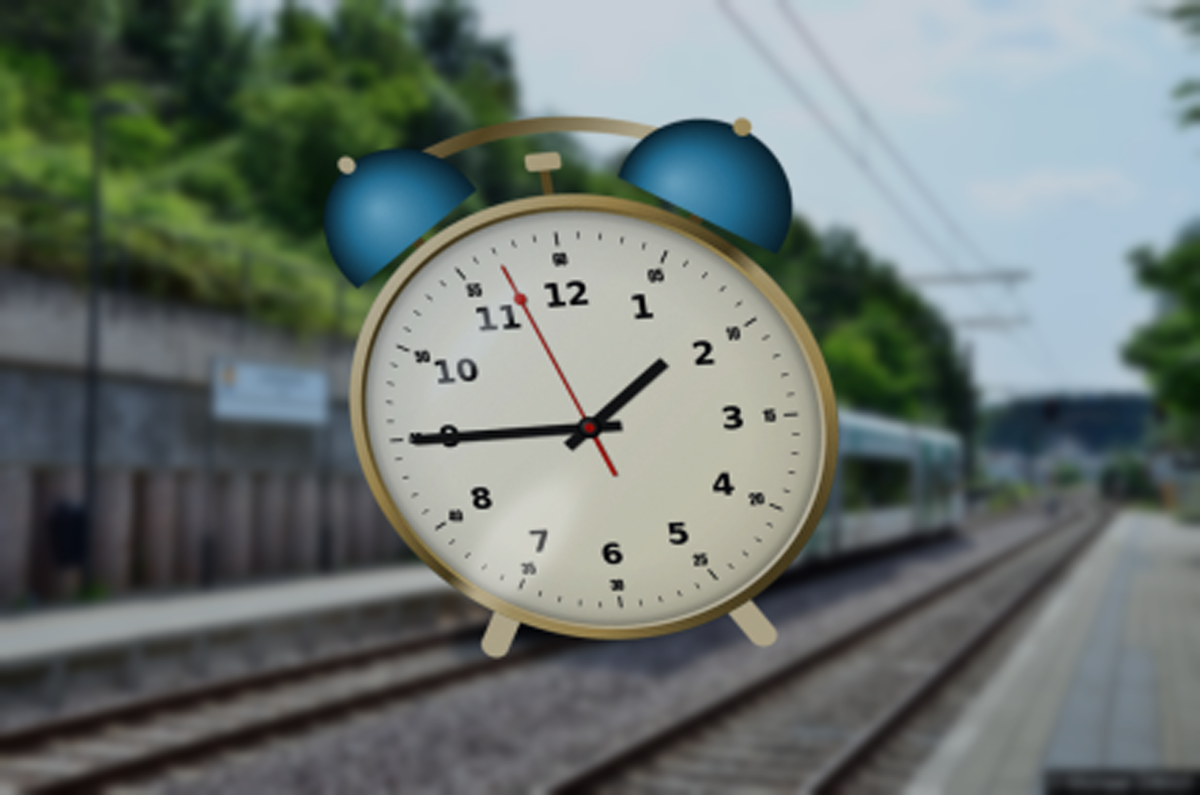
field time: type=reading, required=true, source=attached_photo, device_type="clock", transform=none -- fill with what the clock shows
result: 1:44:57
